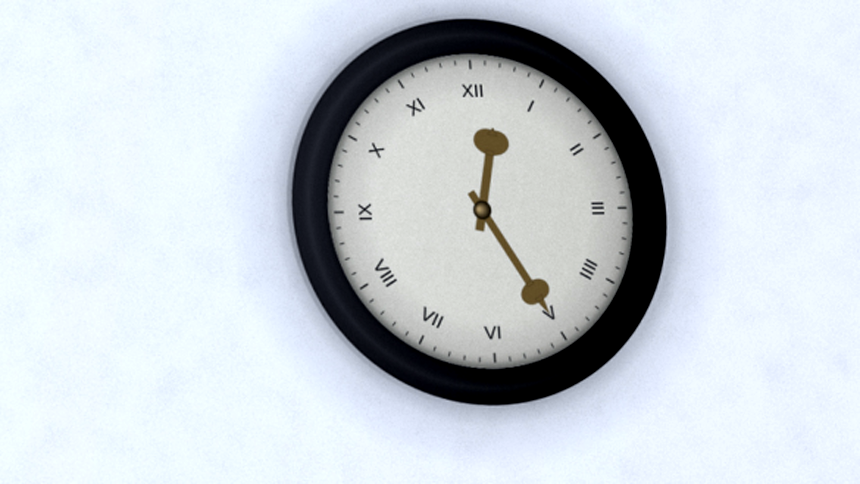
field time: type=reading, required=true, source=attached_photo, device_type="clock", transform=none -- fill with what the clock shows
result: 12:25
